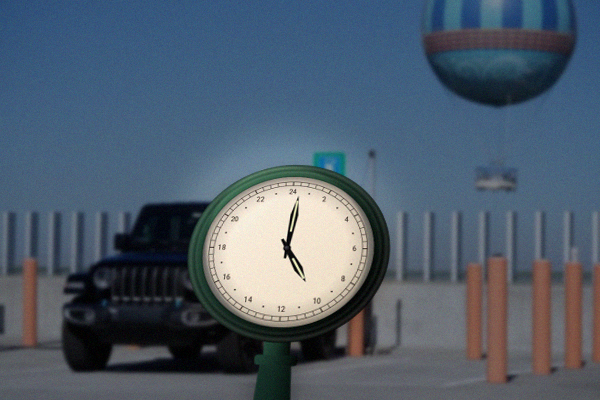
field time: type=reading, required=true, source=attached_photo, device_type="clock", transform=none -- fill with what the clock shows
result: 10:01
